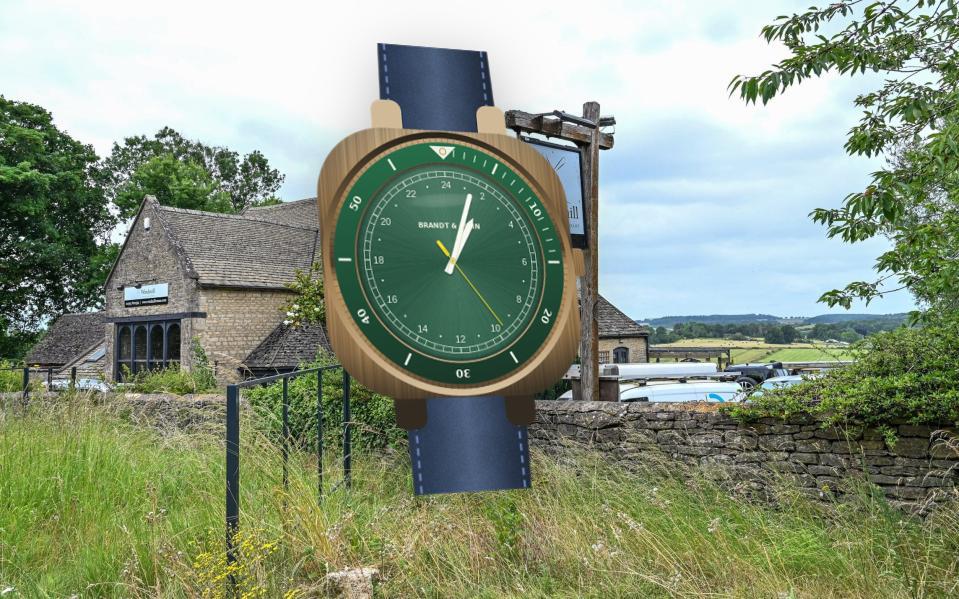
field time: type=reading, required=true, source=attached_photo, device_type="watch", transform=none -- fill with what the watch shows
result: 2:03:24
